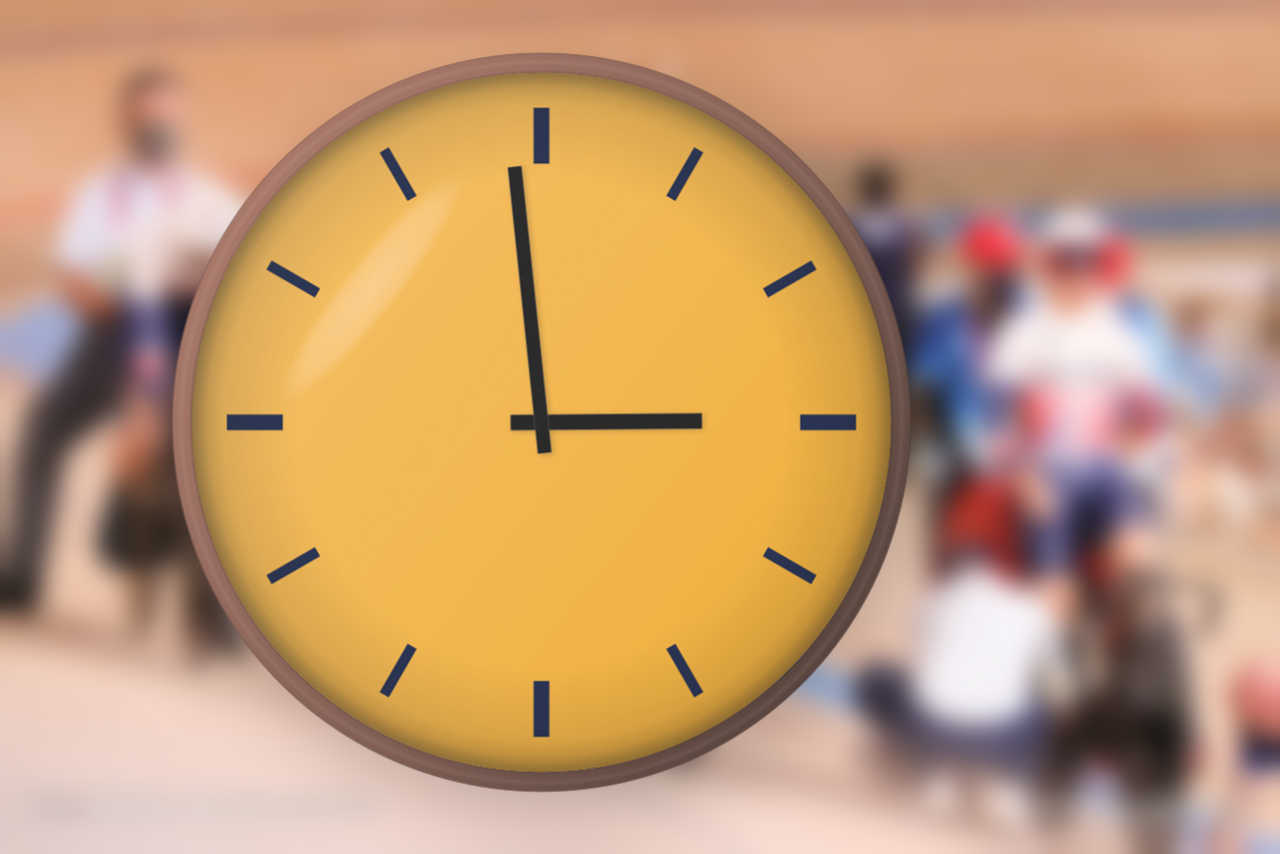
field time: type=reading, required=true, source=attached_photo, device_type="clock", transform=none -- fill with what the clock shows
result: 2:59
